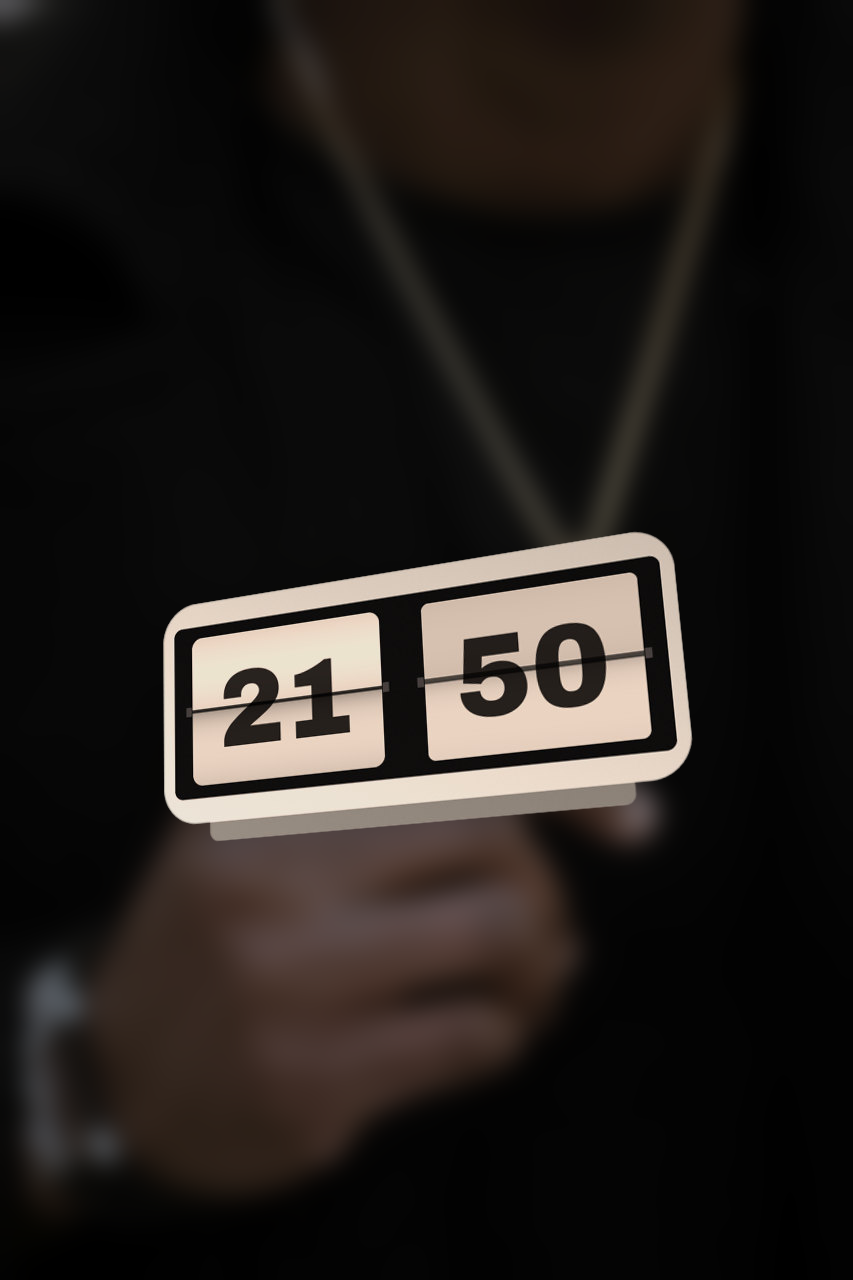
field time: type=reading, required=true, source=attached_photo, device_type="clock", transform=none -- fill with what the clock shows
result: 21:50
